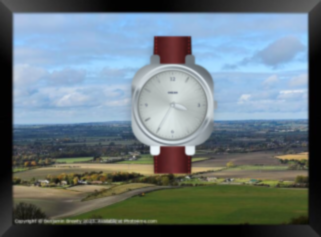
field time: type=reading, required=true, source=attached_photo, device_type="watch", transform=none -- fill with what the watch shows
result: 3:35
